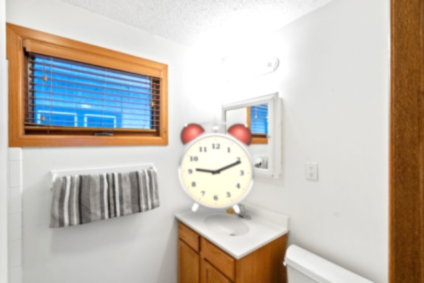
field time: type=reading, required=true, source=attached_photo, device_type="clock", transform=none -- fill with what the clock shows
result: 9:11
